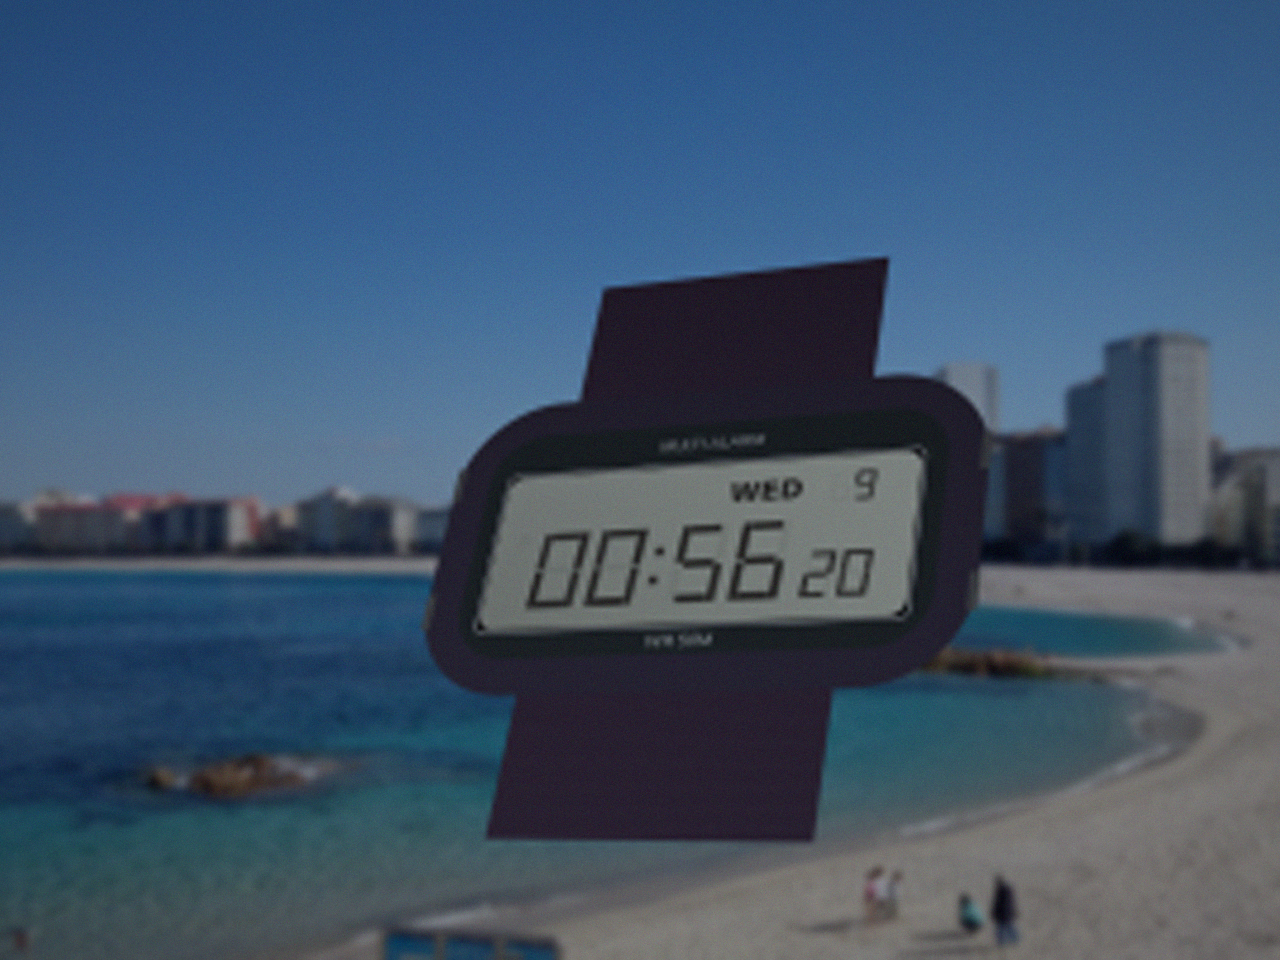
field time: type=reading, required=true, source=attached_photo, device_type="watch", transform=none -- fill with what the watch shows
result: 0:56:20
